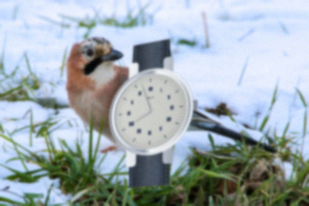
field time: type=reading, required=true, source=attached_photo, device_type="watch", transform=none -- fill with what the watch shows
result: 7:57
